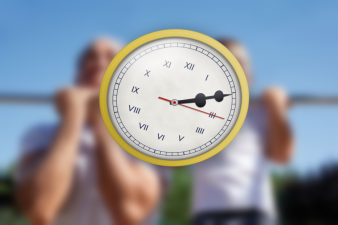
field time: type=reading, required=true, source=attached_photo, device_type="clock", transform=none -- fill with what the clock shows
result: 2:10:15
